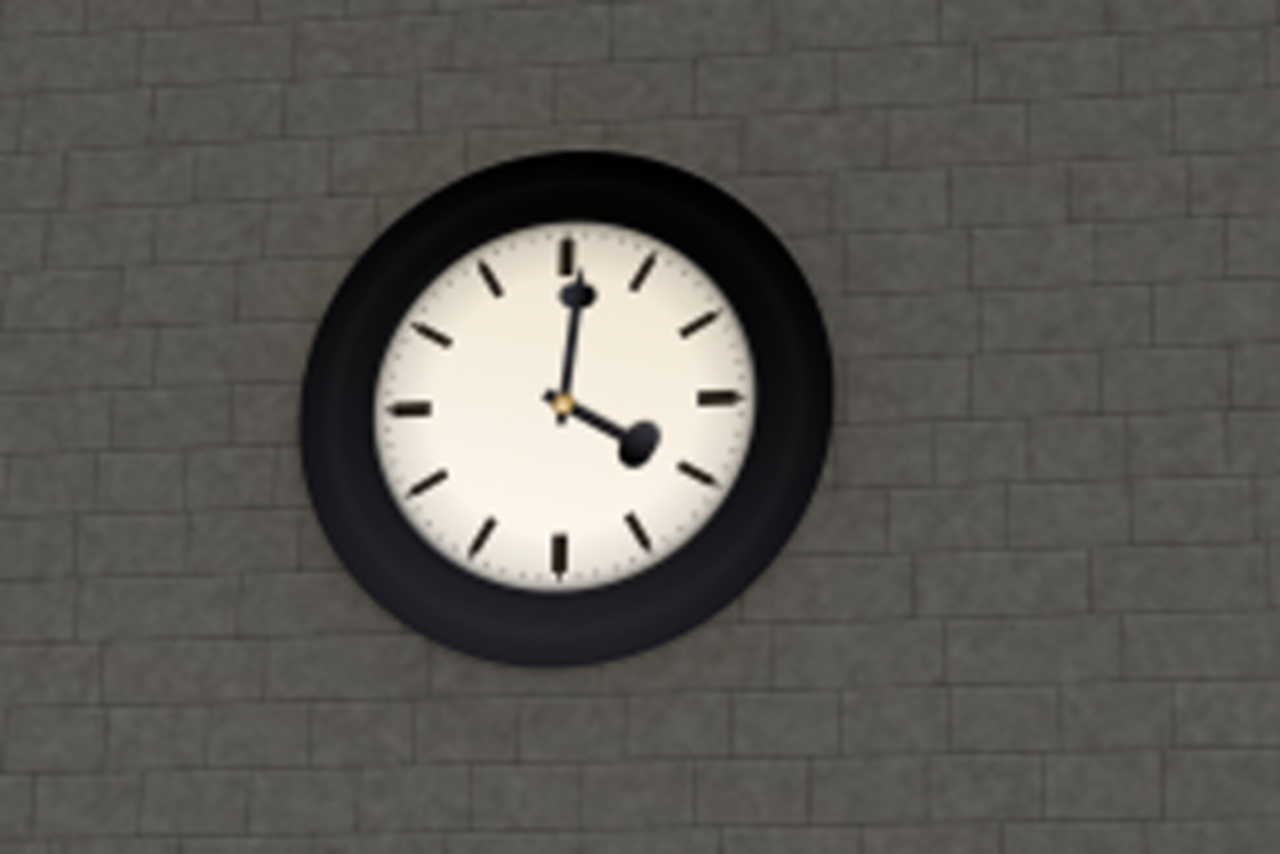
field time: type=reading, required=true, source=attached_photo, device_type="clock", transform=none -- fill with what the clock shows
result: 4:01
